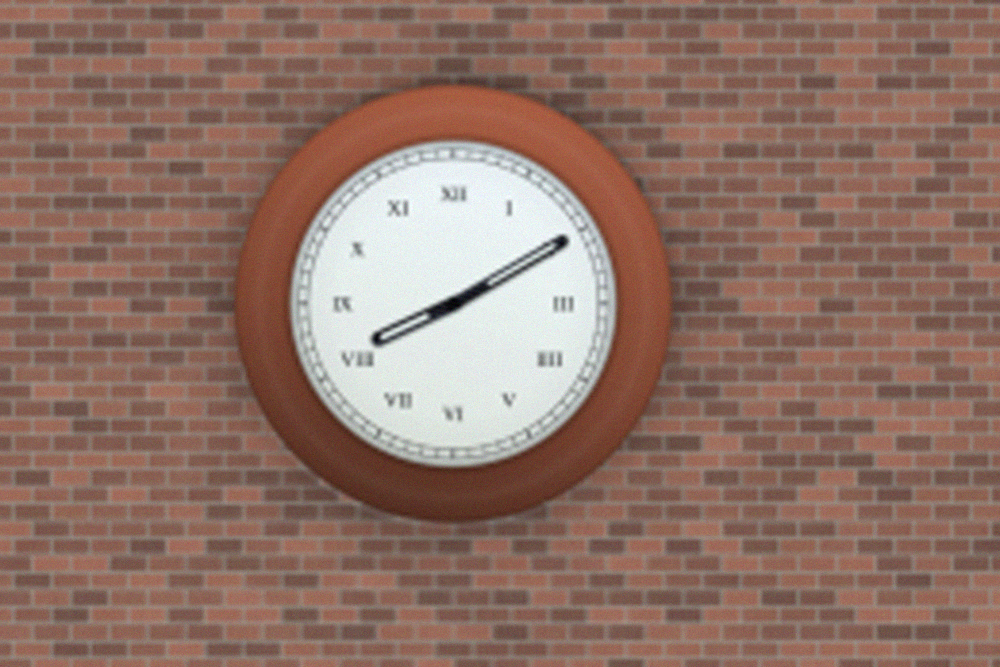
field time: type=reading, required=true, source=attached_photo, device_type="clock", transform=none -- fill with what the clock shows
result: 8:10
